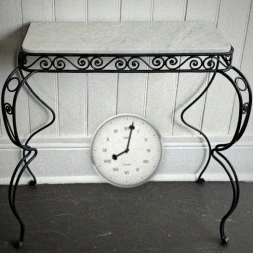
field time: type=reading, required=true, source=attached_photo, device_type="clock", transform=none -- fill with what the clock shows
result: 8:02
